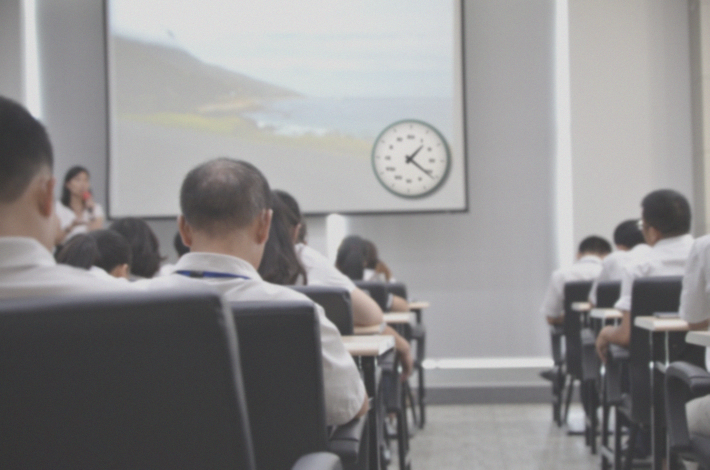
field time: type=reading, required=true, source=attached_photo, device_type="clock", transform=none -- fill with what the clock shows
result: 1:21
